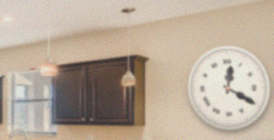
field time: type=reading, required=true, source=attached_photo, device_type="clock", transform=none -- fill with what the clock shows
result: 12:20
